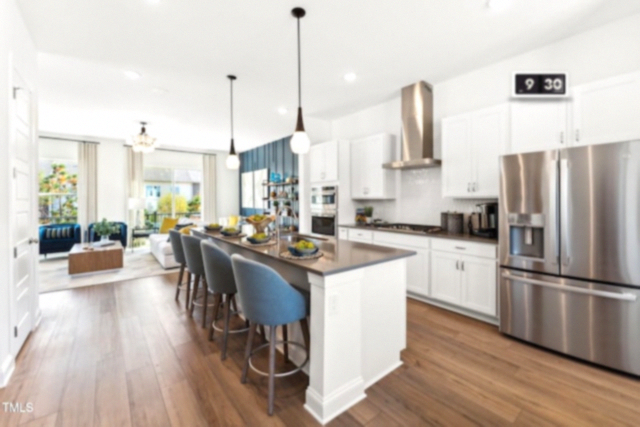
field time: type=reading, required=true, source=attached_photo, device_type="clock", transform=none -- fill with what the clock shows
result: 9:30
